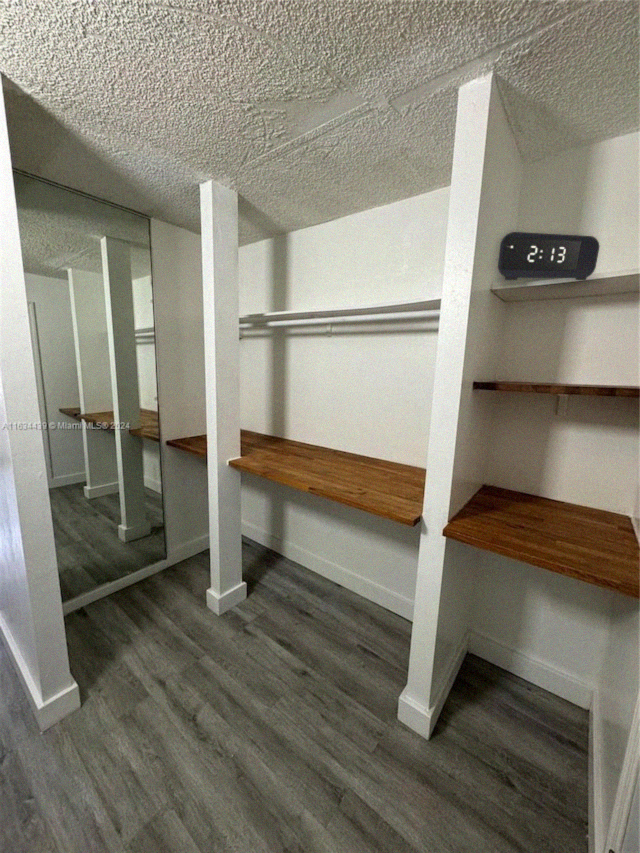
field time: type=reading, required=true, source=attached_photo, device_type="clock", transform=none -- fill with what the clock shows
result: 2:13
